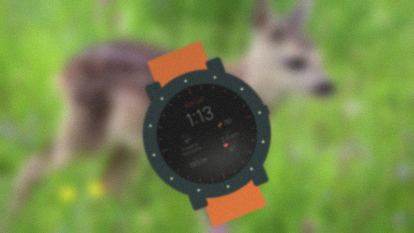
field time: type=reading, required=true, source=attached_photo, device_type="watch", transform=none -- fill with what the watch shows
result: 1:13
